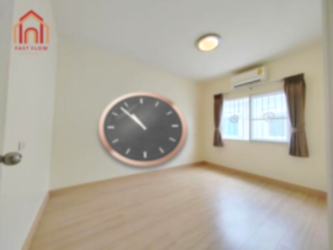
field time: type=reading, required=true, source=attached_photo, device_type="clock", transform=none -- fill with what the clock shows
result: 10:53
